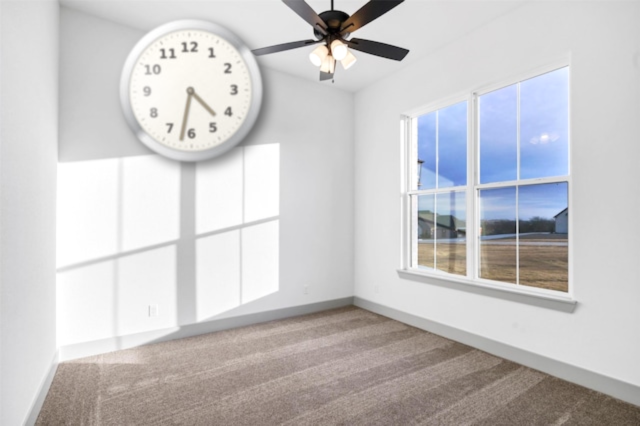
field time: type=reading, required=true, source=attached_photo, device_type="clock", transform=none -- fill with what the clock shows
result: 4:32
